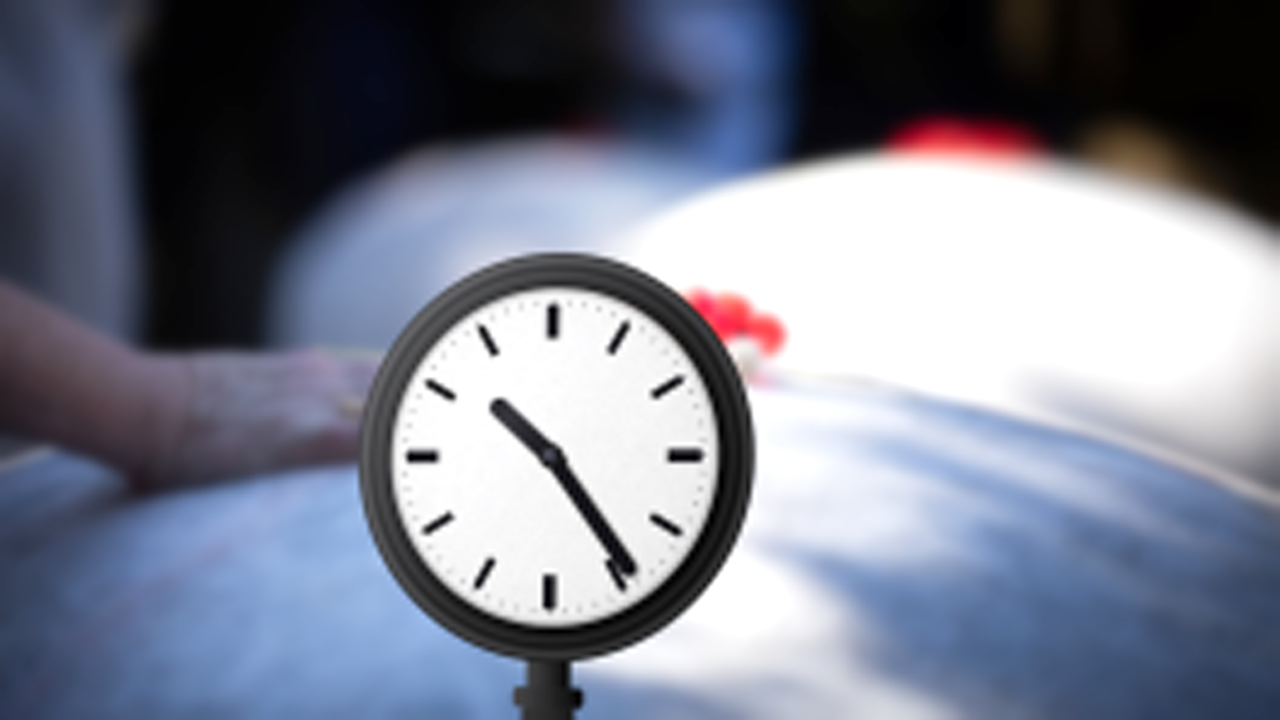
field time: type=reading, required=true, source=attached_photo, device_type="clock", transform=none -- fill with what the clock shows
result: 10:24
